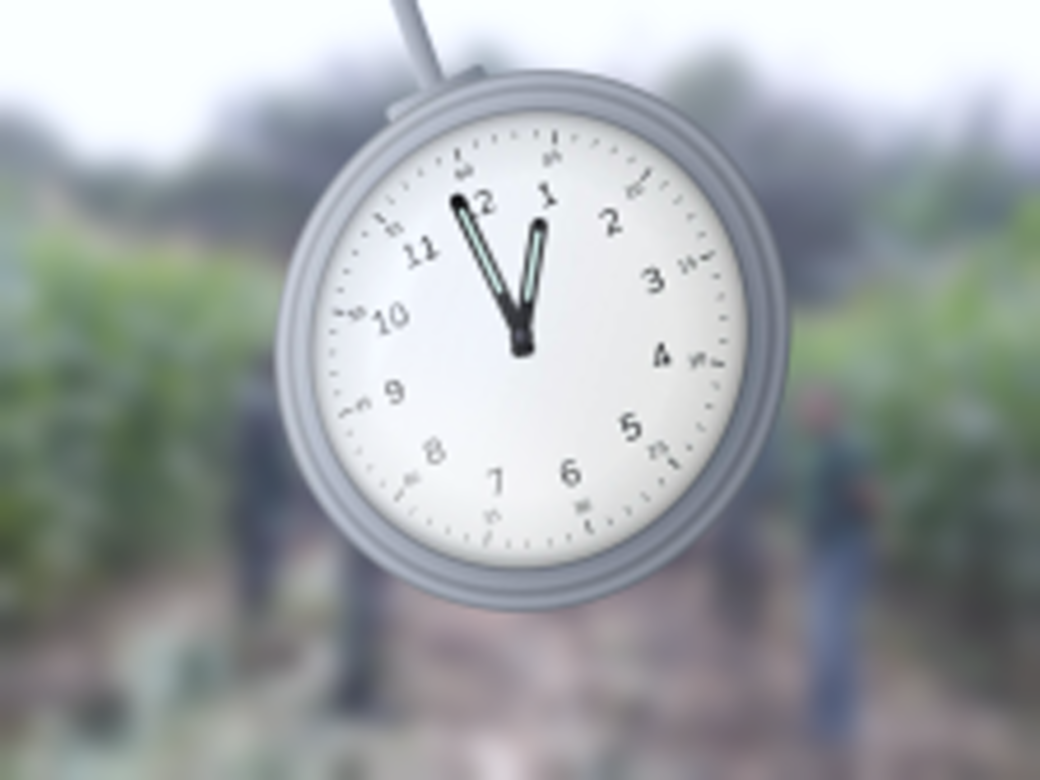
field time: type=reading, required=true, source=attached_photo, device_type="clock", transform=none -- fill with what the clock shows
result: 12:59
